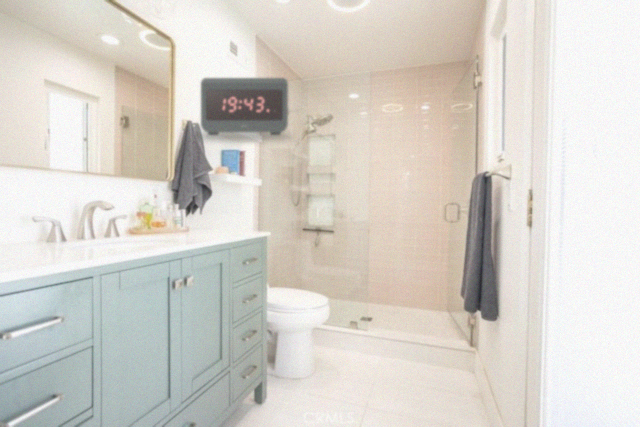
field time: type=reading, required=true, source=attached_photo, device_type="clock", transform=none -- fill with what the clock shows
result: 19:43
